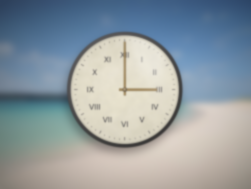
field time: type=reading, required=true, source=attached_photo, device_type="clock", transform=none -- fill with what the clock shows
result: 3:00
